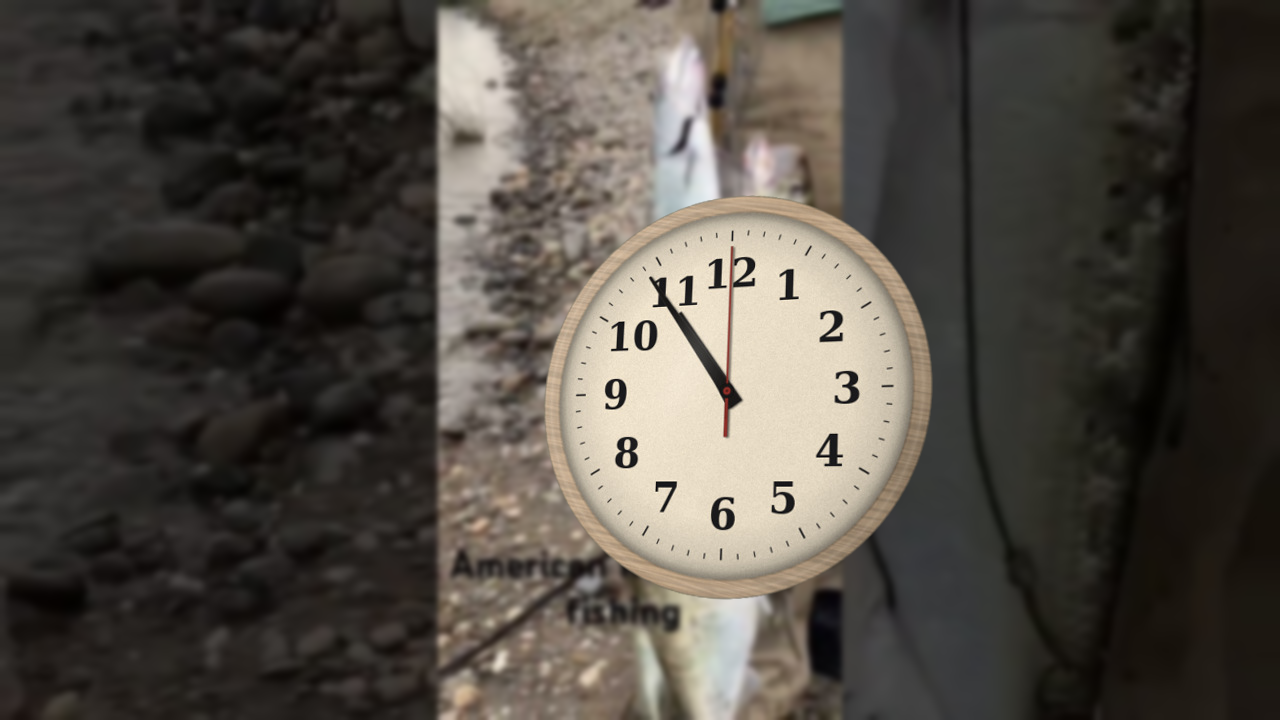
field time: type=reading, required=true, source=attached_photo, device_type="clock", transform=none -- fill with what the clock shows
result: 10:54:00
